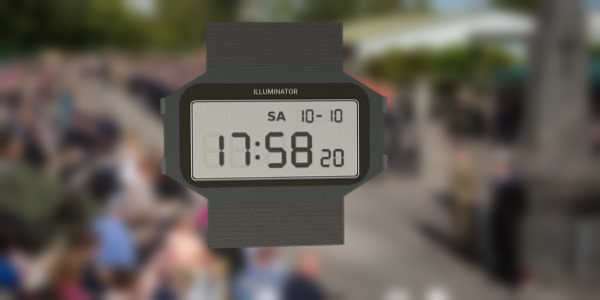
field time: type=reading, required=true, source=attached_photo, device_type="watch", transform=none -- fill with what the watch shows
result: 17:58:20
